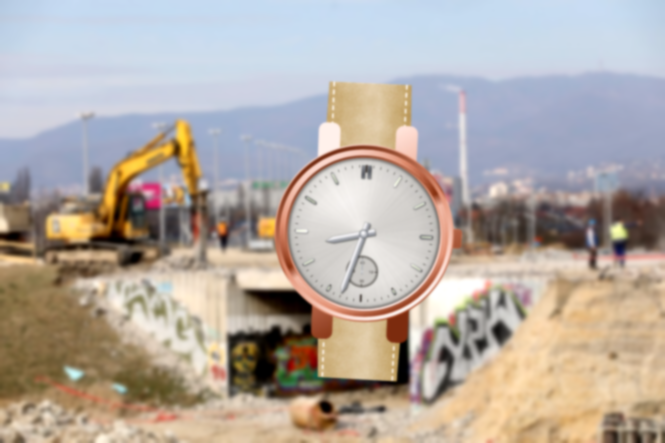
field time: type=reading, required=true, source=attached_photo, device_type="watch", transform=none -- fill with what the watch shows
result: 8:33
